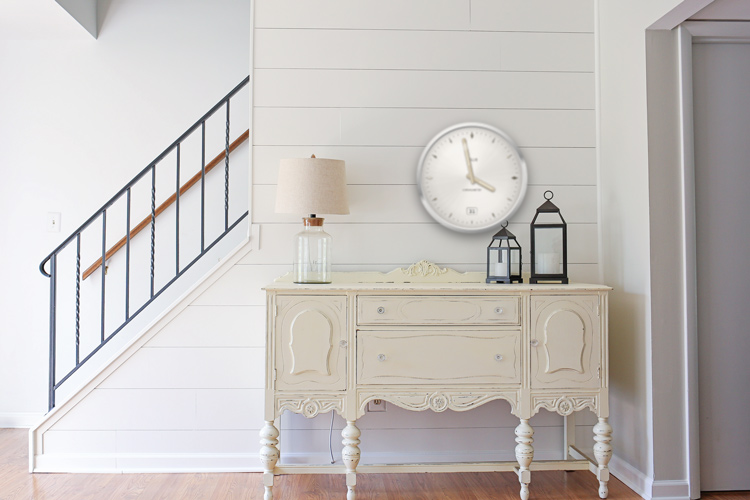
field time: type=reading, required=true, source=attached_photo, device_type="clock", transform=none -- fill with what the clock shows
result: 3:58
